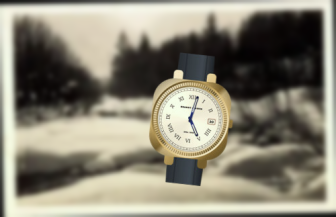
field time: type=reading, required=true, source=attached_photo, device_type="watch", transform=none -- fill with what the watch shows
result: 5:02
